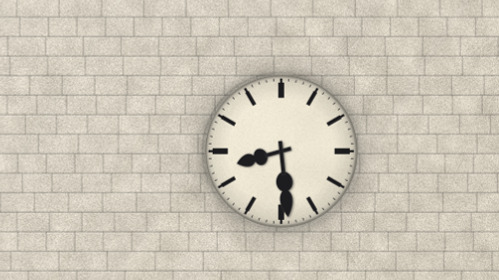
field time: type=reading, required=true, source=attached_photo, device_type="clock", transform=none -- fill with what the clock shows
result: 8:29
